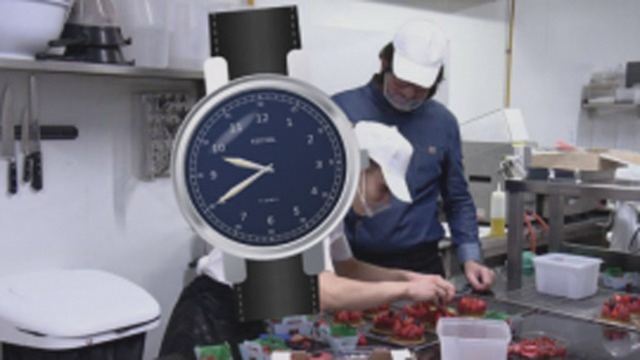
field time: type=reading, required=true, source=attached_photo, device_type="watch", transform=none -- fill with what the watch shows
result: 9:40
